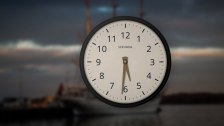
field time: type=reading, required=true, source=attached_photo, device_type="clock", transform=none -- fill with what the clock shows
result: 5:31
